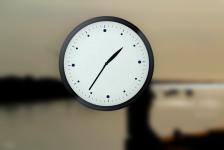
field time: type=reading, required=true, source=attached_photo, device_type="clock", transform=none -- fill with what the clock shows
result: 1:36
